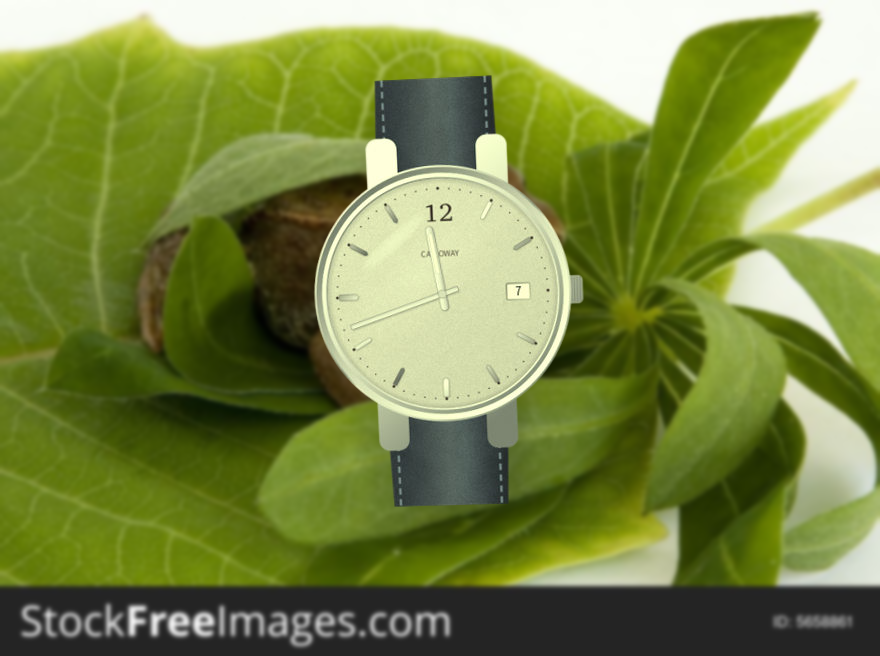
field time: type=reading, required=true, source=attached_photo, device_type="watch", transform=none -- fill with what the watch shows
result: 11:42
